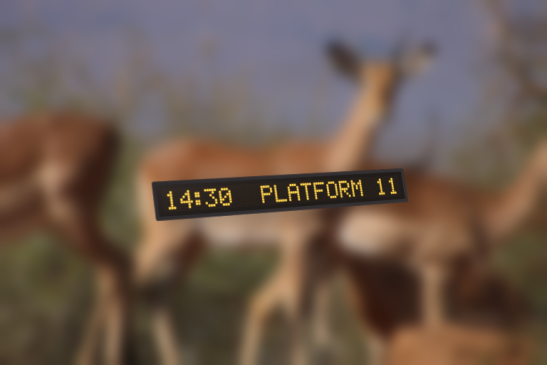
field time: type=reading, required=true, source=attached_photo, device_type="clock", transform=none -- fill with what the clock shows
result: 14:30
